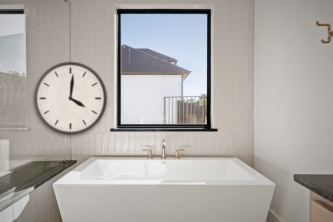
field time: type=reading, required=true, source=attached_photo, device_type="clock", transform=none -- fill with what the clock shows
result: 4:01
